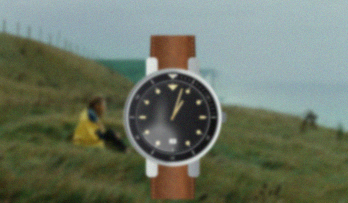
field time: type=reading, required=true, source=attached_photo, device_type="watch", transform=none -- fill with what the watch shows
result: 1:03
